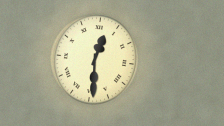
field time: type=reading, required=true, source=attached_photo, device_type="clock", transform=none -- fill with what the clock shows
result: 12:29
